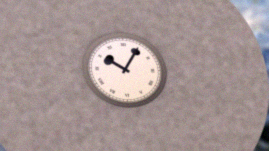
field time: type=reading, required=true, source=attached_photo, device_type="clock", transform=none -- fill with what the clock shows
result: 10:05
